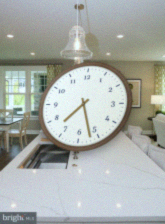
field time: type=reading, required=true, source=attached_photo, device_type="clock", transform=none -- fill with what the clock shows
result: 7:27
